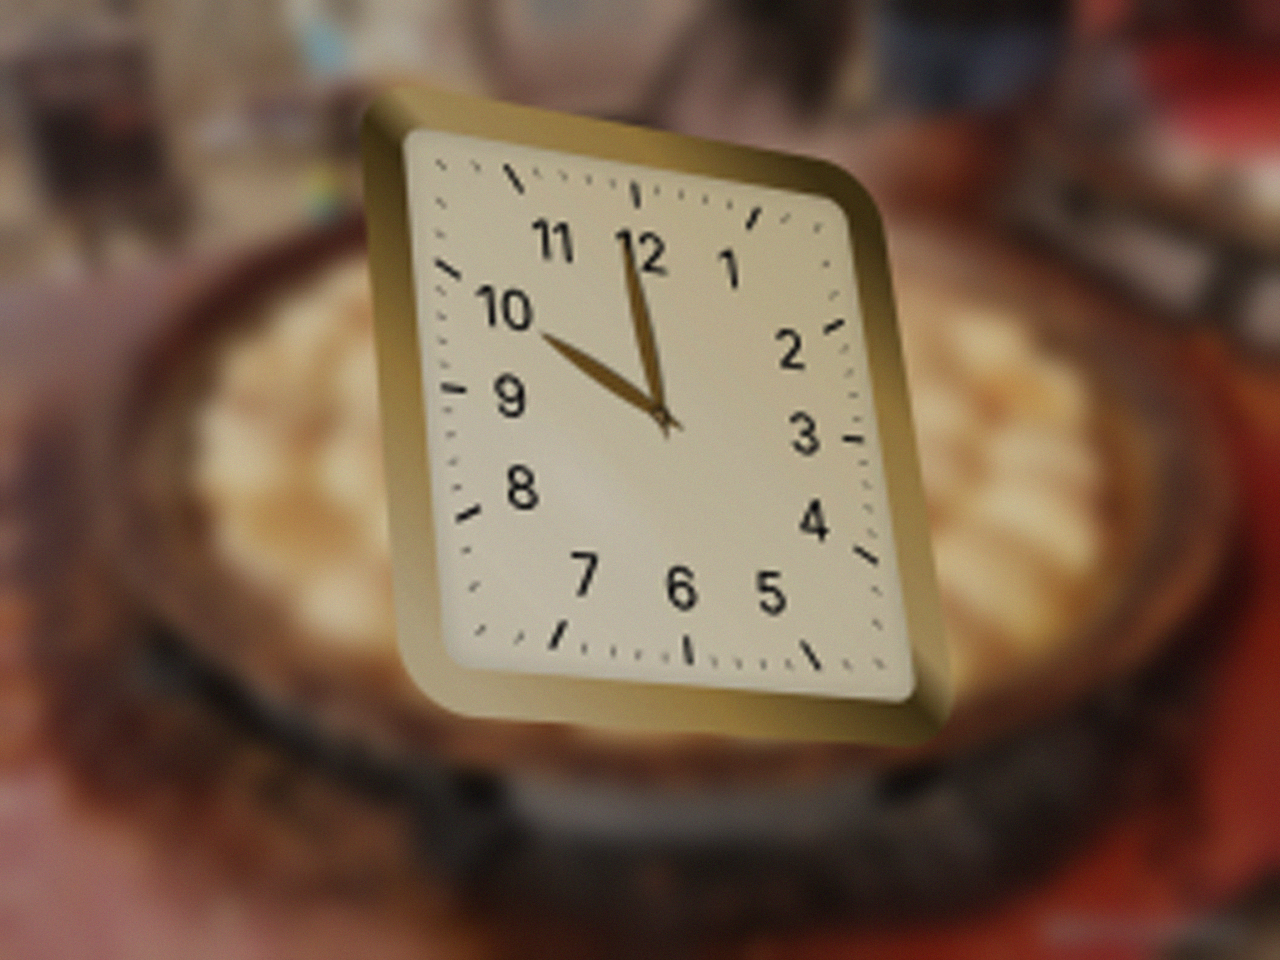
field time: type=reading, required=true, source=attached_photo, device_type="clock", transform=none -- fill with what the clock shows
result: 9:59
